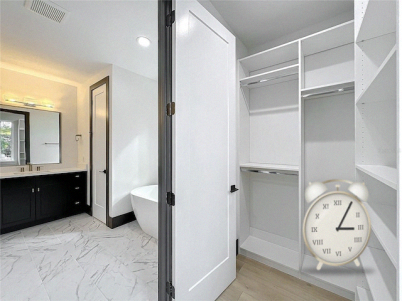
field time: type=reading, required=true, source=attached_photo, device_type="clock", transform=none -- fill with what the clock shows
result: 3:05
